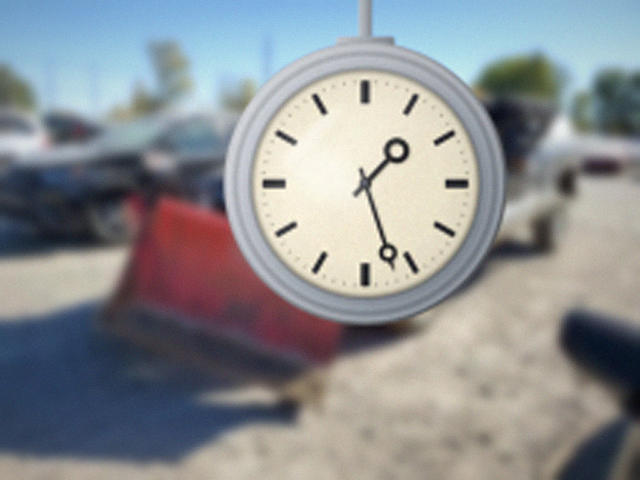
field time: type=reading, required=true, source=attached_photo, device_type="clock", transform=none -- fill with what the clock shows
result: 1:27
